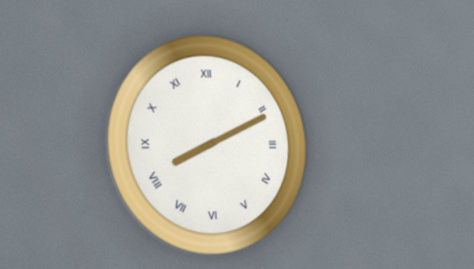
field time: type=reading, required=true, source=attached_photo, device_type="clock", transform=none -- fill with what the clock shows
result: 8:11
